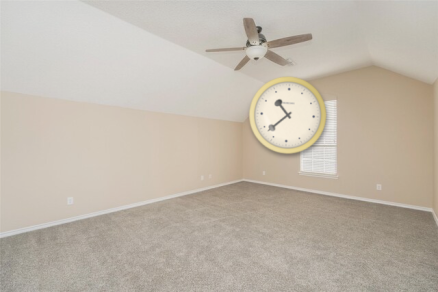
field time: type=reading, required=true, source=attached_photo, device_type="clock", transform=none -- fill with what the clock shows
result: 10:38
